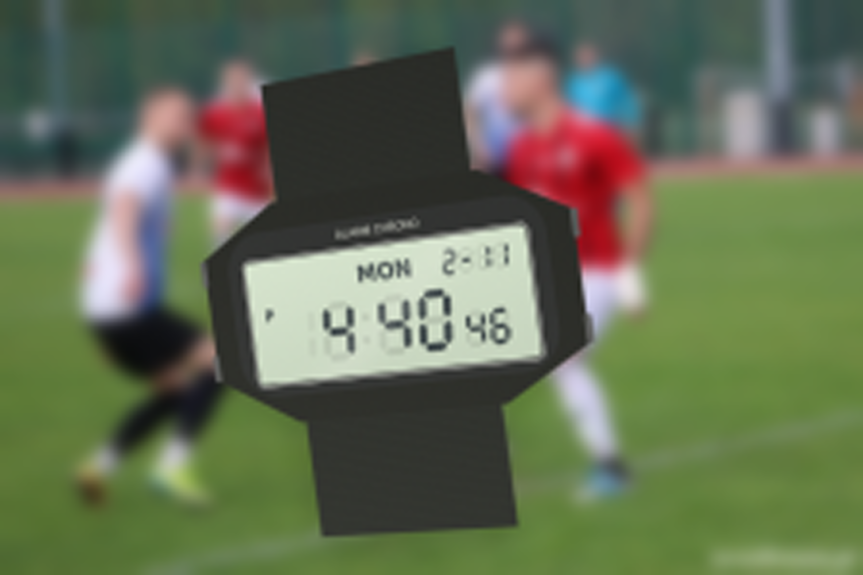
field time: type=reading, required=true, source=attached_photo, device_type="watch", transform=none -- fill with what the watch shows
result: 4:40:46
